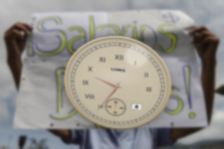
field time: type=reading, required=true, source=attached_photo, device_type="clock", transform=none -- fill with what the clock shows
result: 9:35
